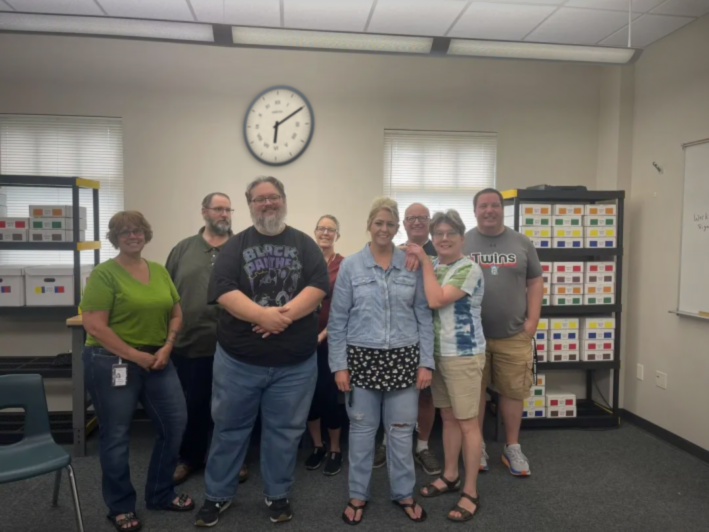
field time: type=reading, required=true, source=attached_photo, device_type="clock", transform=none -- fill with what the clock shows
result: 6:10
